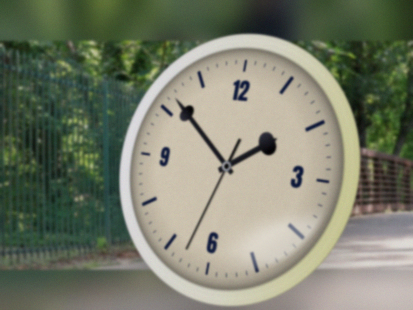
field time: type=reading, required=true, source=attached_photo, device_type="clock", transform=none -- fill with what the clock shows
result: 1:51:33
